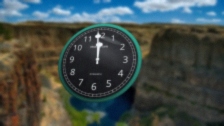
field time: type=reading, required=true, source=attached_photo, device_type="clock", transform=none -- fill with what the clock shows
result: 11:59
